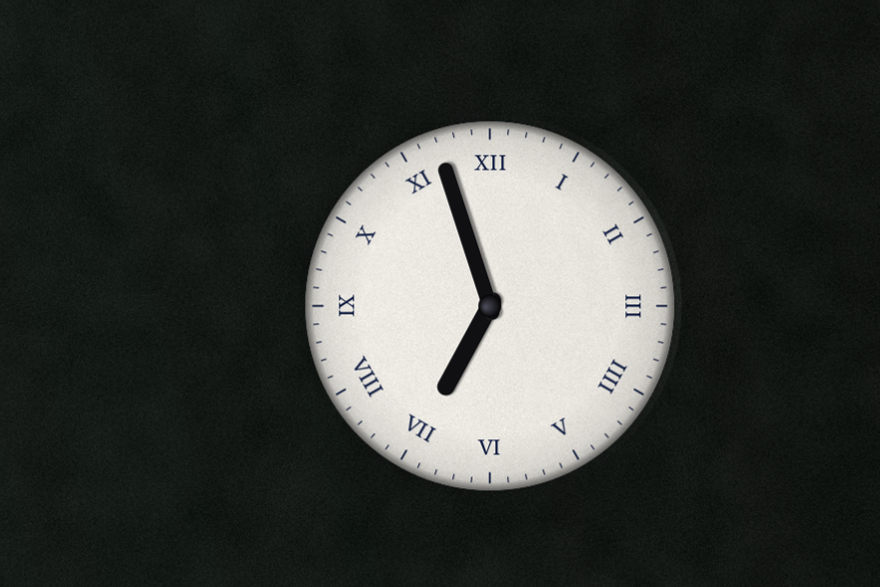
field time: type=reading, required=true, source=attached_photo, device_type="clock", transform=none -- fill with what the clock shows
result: 6:57
